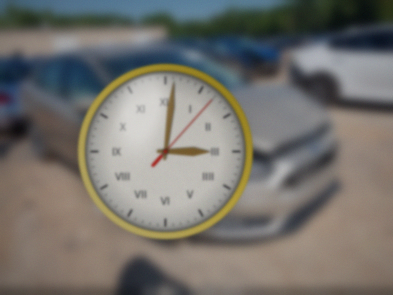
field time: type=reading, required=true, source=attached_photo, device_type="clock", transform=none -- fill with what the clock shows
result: 3:01:07
